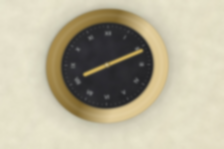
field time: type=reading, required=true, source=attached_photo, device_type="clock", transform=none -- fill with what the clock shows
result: 8:11
